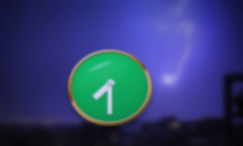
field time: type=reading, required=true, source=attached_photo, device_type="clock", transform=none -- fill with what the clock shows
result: 7:30
